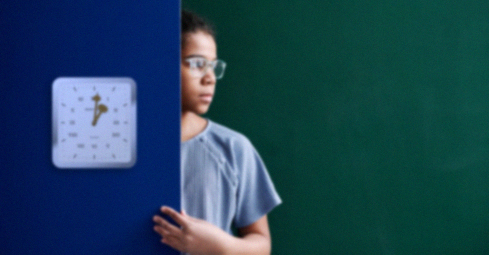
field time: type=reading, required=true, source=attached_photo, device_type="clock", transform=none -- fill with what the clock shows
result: 1:01
